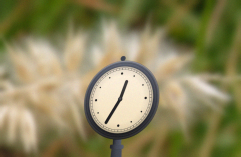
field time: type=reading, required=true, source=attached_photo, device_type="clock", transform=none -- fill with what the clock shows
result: 12:35
